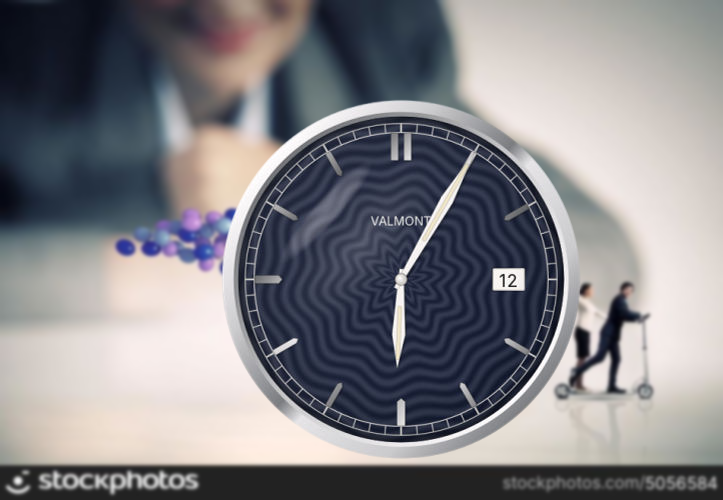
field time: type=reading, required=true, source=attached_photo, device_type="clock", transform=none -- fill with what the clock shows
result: 6:05
